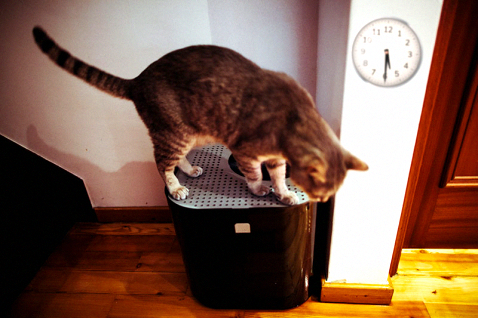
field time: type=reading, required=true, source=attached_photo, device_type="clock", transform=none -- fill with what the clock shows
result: 5:30
